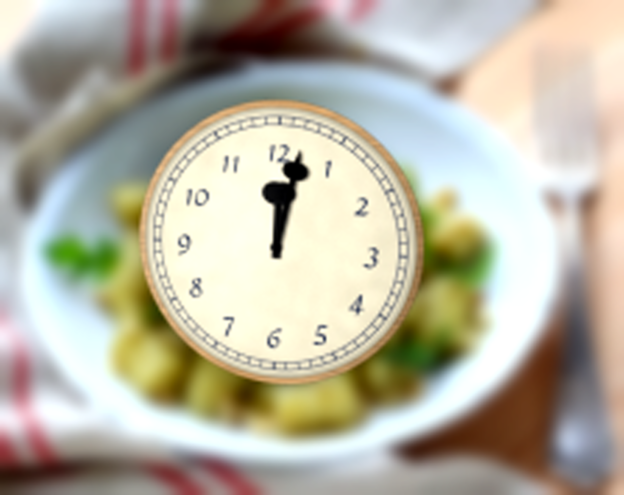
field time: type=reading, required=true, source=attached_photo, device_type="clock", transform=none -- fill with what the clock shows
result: 12:02
